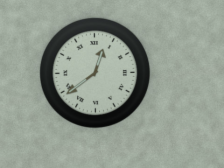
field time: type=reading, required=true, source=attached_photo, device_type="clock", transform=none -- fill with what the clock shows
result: 12:39
